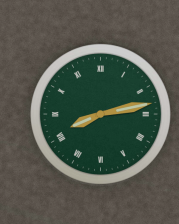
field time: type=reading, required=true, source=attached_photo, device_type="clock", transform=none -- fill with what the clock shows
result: 8:13
